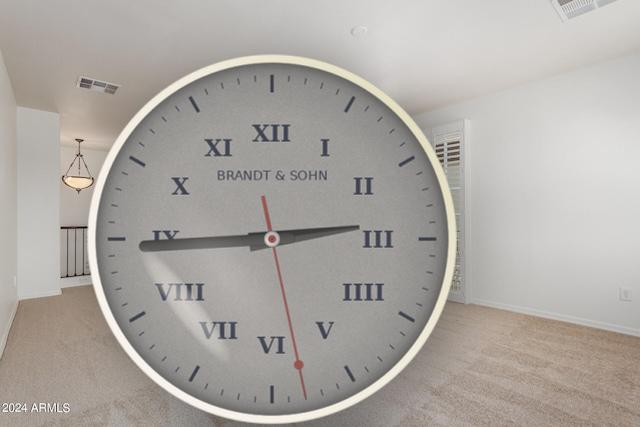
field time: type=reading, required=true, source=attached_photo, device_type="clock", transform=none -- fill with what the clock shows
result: 2:44:28
